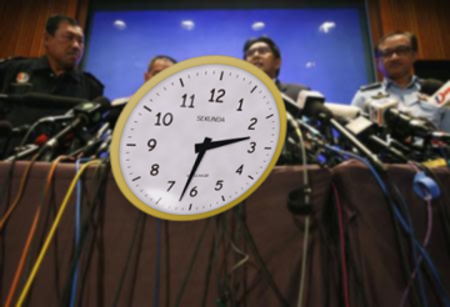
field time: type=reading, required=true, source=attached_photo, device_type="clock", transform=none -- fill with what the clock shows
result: 2:32
